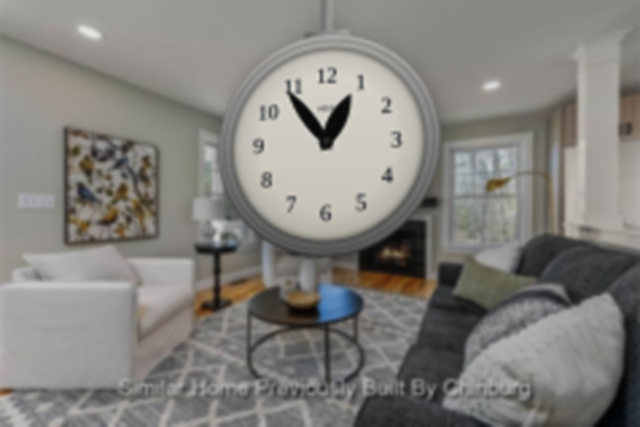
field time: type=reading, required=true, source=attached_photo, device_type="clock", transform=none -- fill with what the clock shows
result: 12:54
